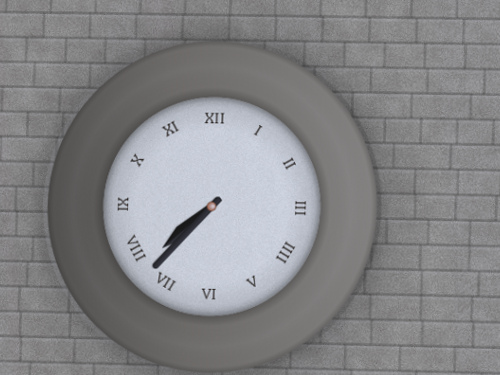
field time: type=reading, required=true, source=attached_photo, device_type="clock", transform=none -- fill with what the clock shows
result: 7:37
